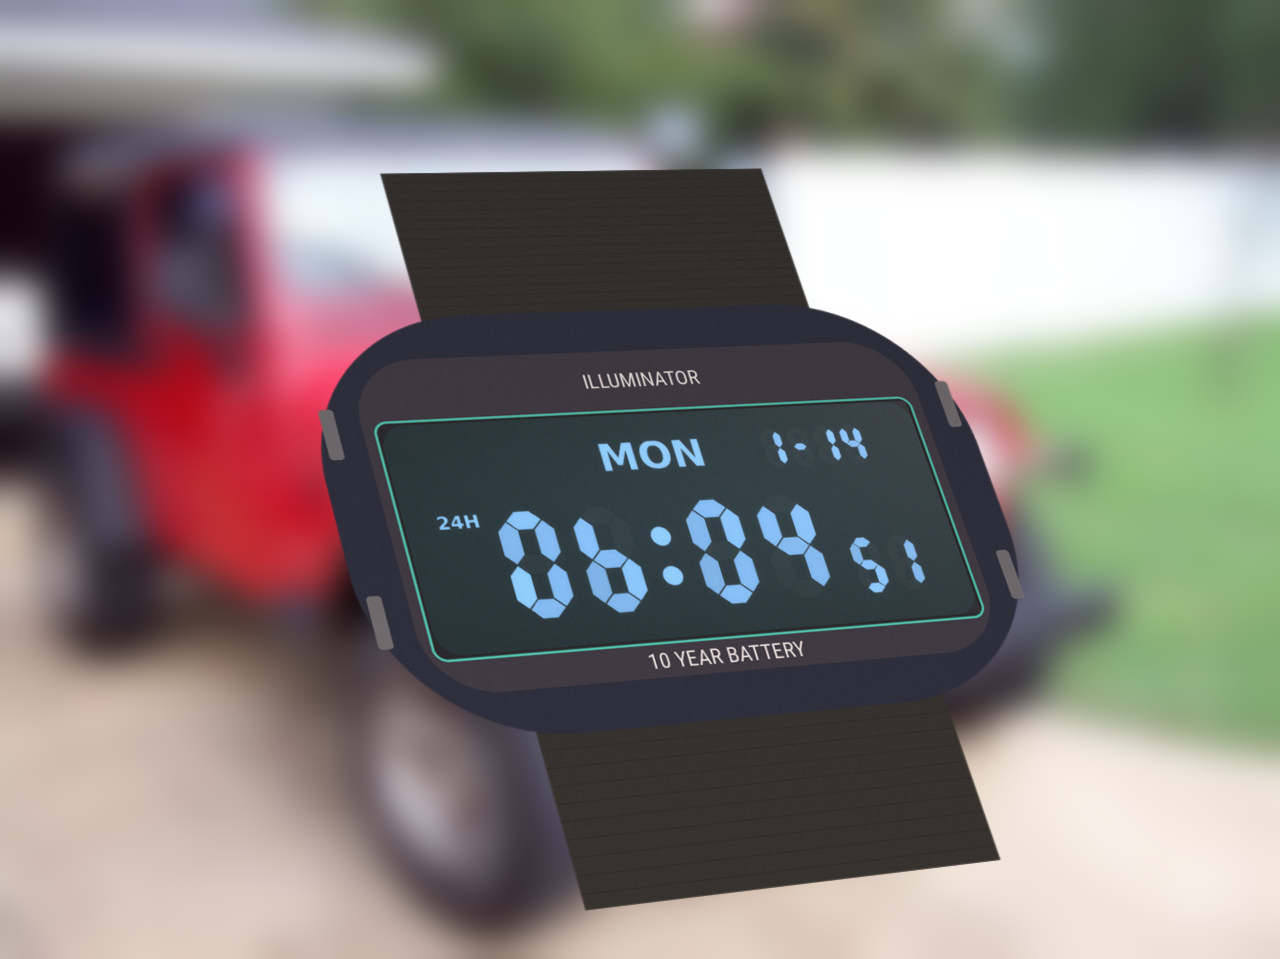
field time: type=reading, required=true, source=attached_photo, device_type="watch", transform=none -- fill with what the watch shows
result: 6:04:51
